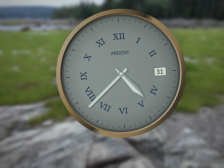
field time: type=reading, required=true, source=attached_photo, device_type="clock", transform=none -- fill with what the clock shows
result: 4:38
